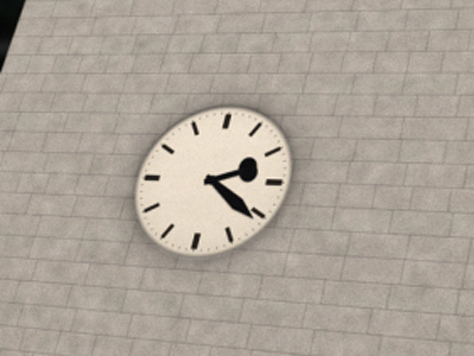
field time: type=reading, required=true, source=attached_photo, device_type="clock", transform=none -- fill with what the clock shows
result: 2:21
